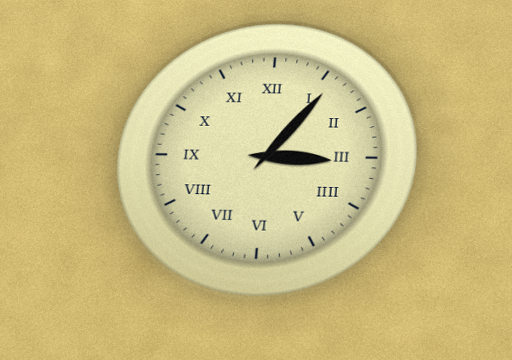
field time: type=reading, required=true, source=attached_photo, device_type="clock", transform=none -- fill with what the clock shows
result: 3:06
